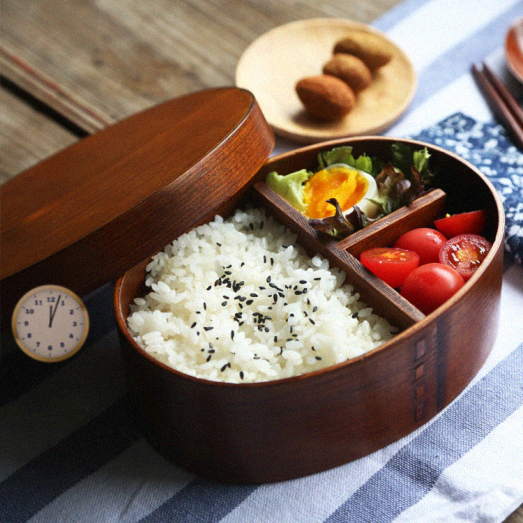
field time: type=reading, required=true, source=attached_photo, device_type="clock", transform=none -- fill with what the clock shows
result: 12:03
